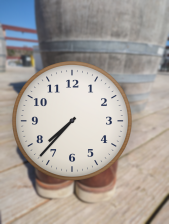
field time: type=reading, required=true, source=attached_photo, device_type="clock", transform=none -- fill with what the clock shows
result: 7:37
